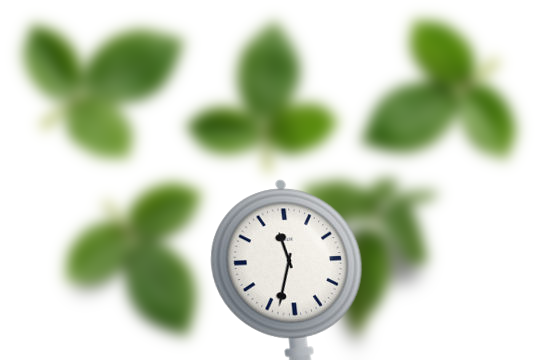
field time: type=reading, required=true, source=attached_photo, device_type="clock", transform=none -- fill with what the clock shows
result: 11:33
